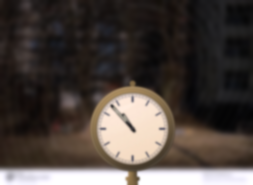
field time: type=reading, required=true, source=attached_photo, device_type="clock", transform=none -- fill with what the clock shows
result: 10:53
